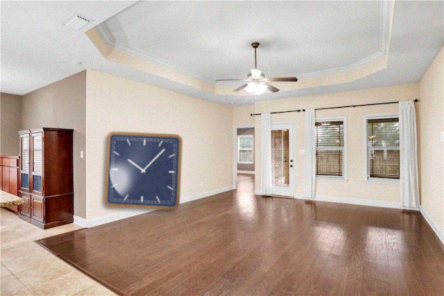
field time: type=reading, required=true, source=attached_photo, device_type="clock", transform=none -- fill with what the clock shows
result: 10:07
